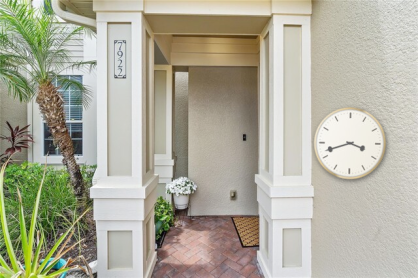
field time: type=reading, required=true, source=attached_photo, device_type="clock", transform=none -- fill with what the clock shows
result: 3:42
